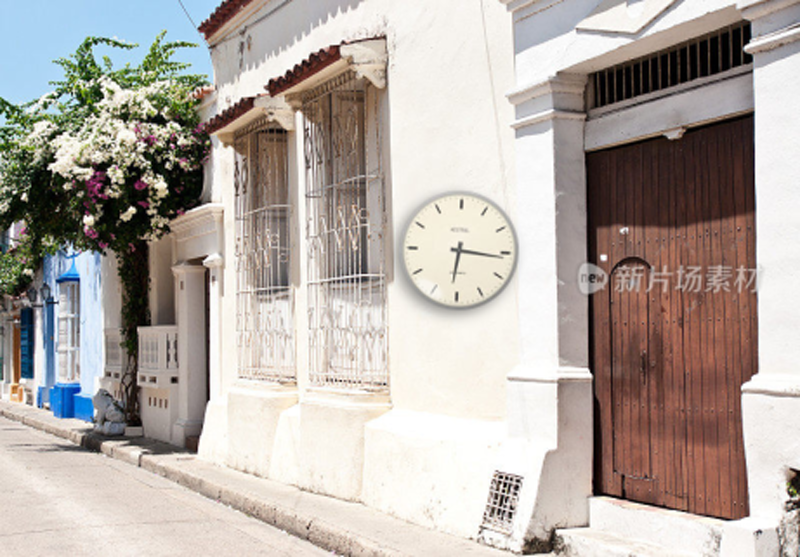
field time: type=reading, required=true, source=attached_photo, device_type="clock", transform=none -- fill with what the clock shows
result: 6:16
